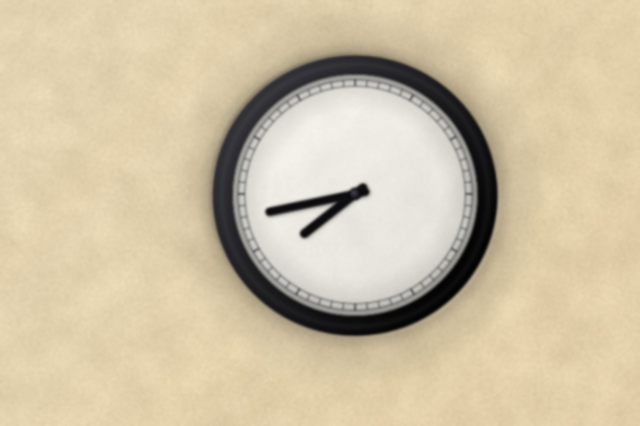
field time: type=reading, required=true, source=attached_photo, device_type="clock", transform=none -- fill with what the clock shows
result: 7:43
